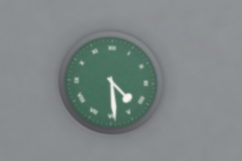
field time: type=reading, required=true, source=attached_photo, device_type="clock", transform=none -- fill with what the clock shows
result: 4:29
